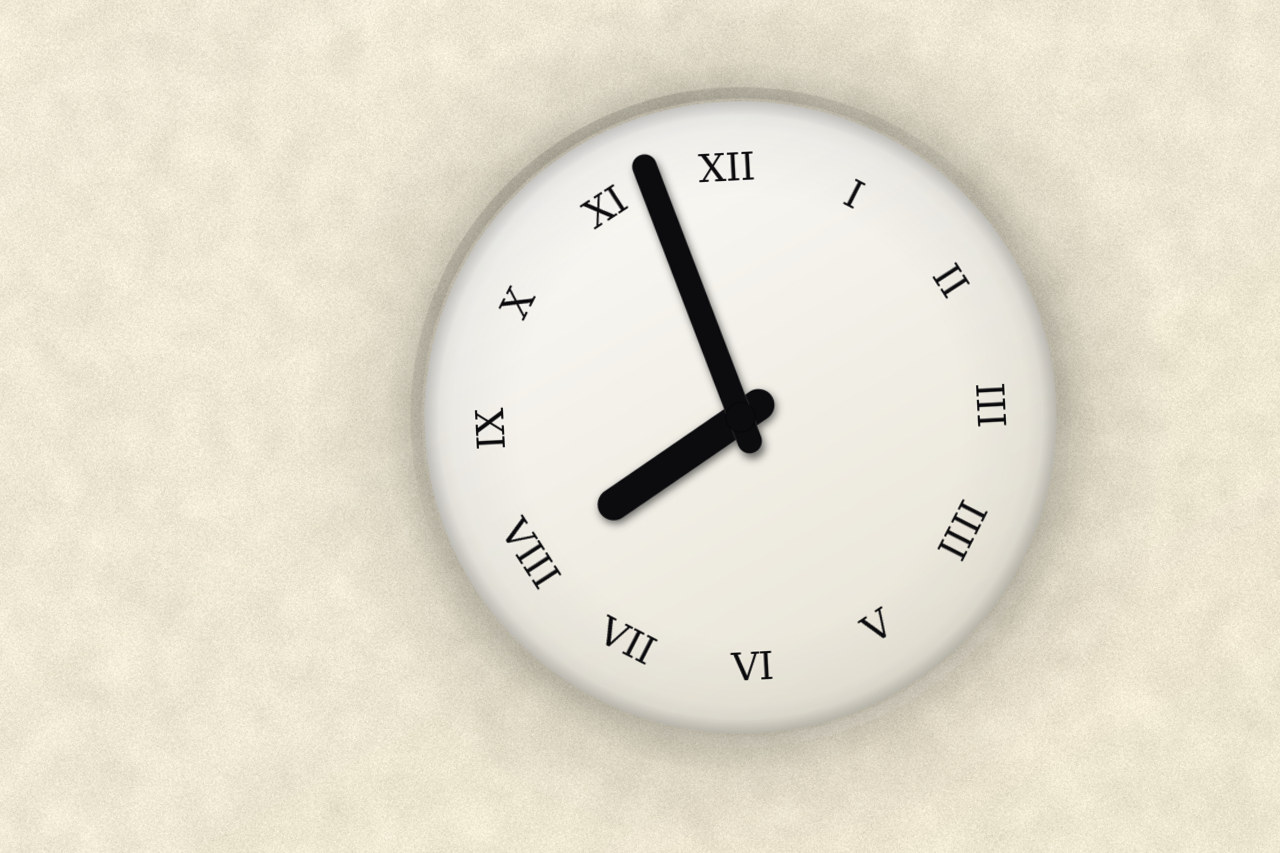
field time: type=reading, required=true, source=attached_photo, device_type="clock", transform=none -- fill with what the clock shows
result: 7:57
